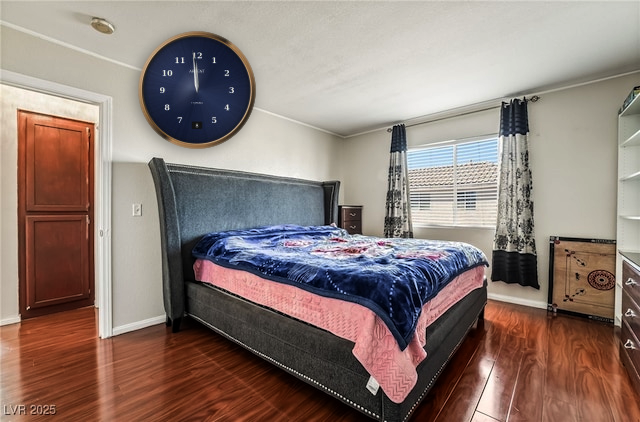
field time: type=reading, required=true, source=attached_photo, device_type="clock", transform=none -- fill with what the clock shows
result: 11:59
